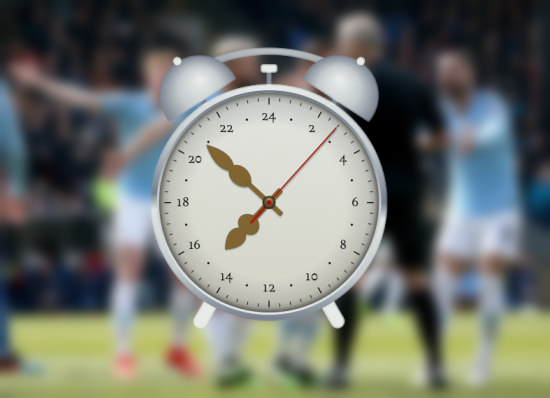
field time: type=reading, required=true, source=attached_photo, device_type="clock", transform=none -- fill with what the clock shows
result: 14:52:07
